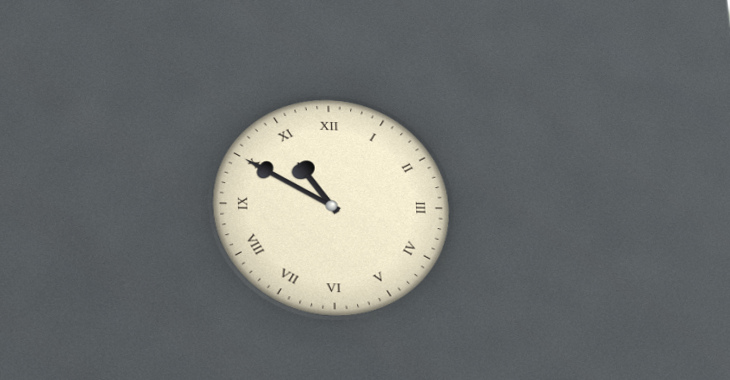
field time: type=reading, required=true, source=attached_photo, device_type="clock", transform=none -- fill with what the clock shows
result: 10:50
